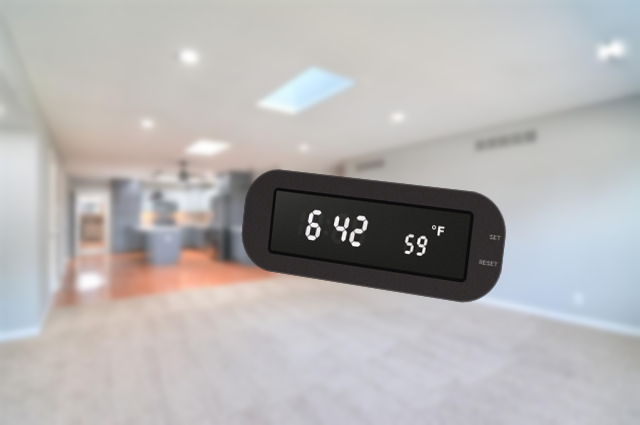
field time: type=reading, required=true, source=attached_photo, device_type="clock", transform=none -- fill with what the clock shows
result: 6:42
